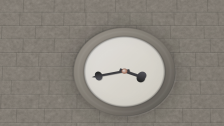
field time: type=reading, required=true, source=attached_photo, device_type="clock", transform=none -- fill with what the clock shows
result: 3:43
